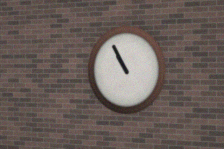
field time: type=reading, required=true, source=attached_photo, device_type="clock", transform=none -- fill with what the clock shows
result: 10:55
